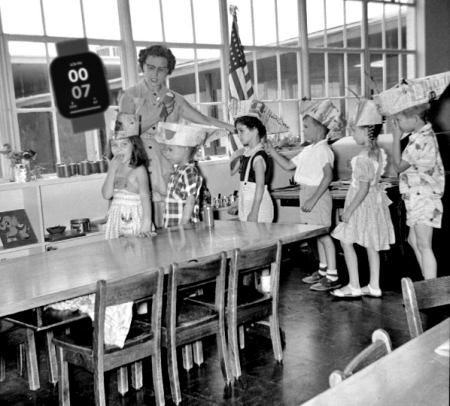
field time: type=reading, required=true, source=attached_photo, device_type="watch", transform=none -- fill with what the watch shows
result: 0:07
